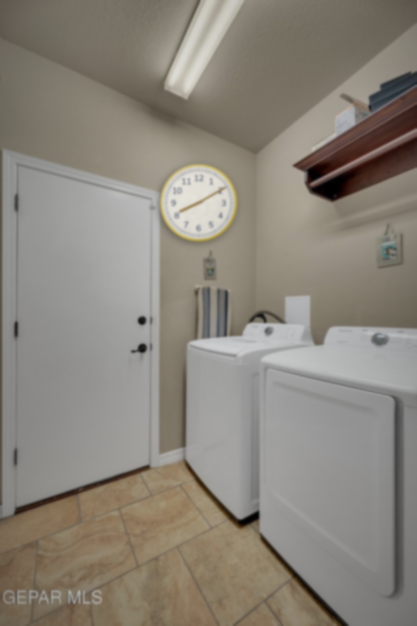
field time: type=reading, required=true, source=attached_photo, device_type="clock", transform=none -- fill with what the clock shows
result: 8:10
